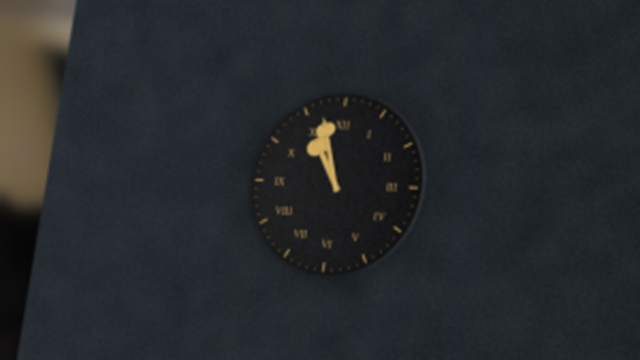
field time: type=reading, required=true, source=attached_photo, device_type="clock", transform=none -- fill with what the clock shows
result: 10:57
